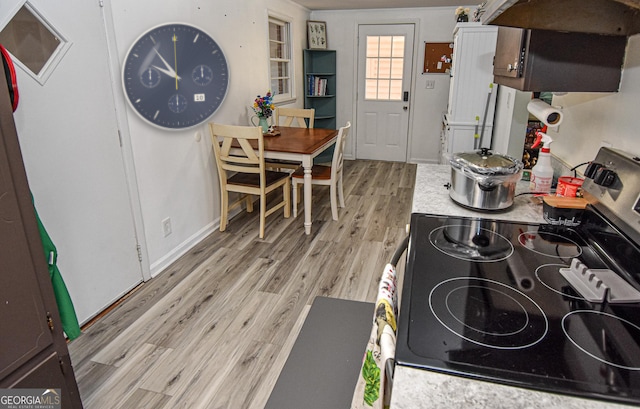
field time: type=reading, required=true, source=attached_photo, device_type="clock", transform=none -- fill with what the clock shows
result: 9:54
